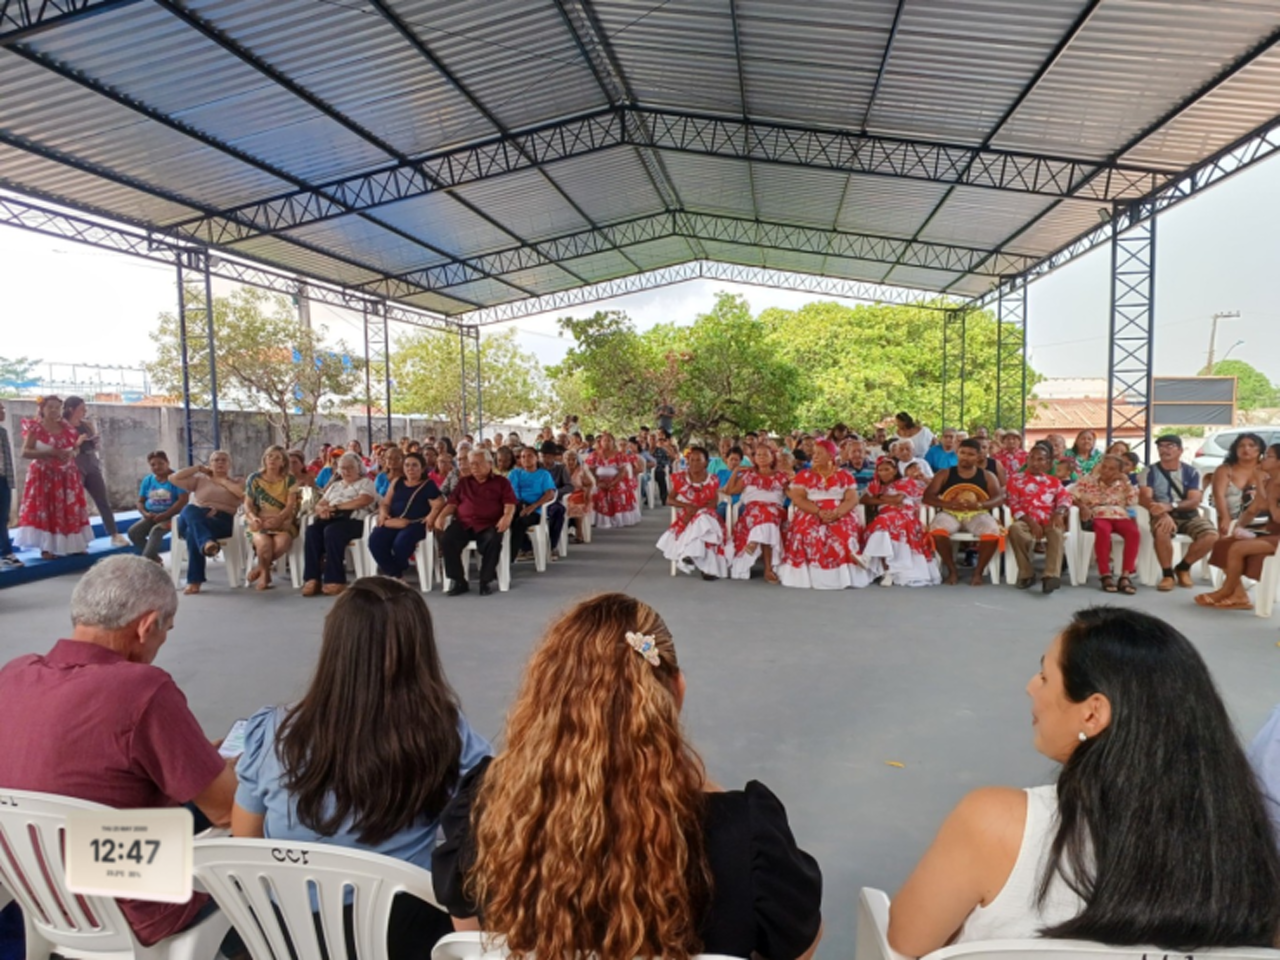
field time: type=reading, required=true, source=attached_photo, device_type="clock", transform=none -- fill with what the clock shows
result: 12:47
